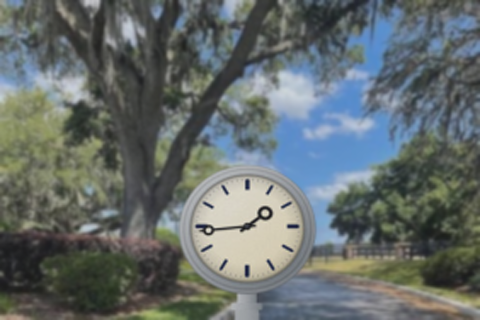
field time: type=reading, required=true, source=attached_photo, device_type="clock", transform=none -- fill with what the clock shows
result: 1:44
